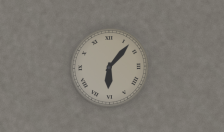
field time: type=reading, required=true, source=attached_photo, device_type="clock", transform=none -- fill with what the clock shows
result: 6:07
